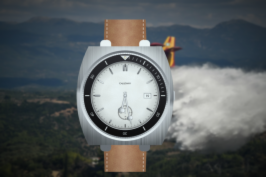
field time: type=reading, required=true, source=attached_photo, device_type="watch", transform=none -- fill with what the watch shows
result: 6:28
